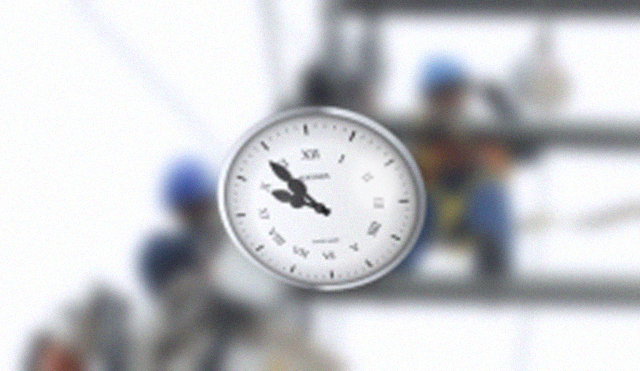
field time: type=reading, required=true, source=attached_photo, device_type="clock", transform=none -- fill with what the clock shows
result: 9:54
